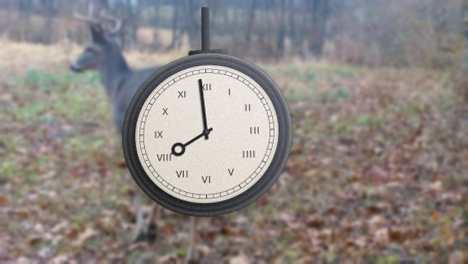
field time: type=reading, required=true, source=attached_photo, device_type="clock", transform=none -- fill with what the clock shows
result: 7:59
